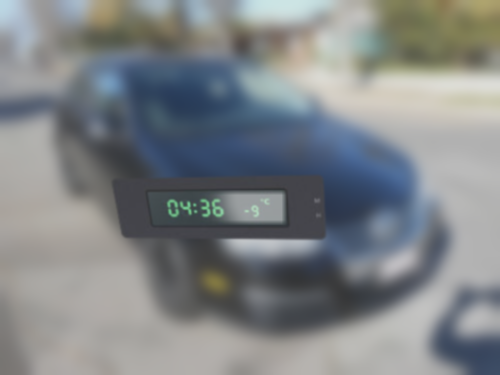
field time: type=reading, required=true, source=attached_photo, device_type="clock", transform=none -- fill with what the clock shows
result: 4:36
